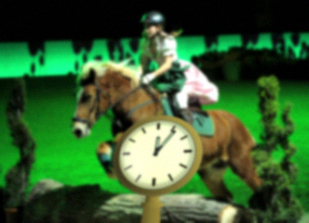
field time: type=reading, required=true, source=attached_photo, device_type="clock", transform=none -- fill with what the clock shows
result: 12:06
